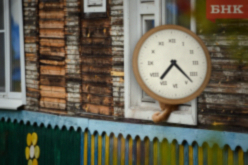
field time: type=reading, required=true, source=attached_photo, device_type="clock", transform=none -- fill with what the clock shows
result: 7:23
